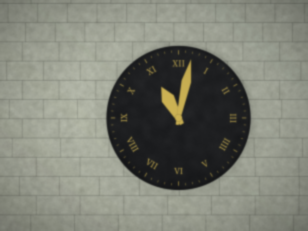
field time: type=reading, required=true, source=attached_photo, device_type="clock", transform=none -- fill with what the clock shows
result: 11:02
